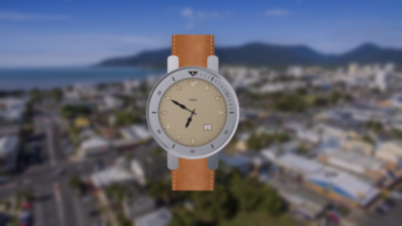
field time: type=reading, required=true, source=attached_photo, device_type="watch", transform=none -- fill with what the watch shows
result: 6:50
